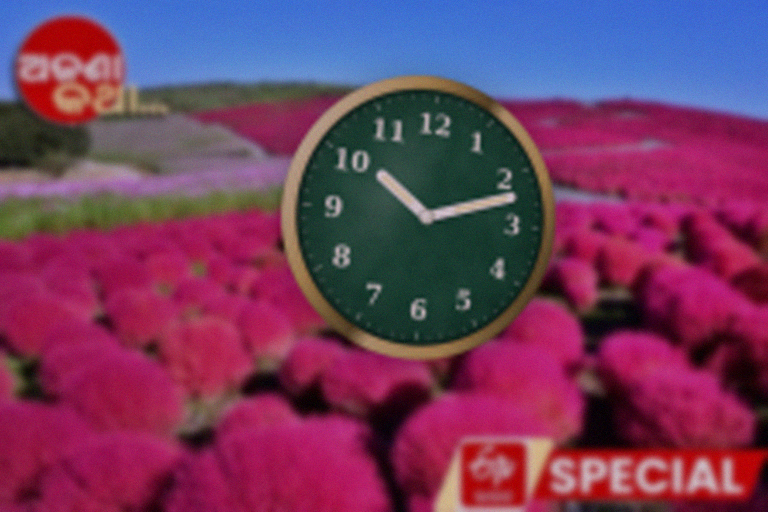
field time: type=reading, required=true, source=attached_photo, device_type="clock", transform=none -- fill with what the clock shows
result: 10:12
